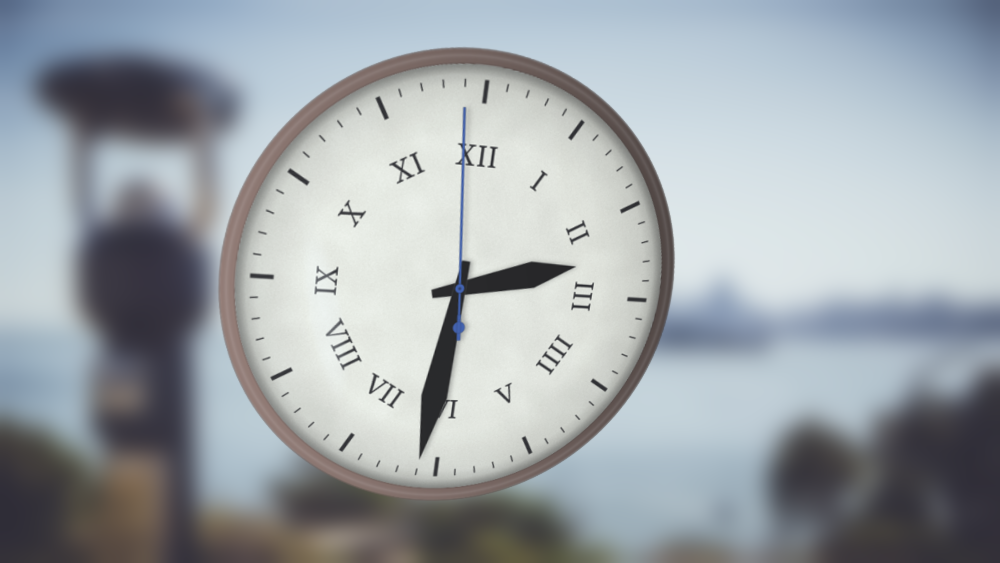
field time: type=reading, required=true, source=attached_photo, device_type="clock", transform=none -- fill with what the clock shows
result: 2:30:59
